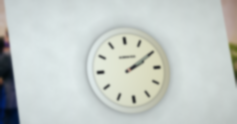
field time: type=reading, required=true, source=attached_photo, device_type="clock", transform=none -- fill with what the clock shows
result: 2:10
